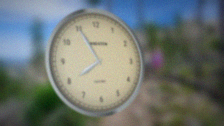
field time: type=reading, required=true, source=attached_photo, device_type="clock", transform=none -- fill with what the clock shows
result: 7:55
